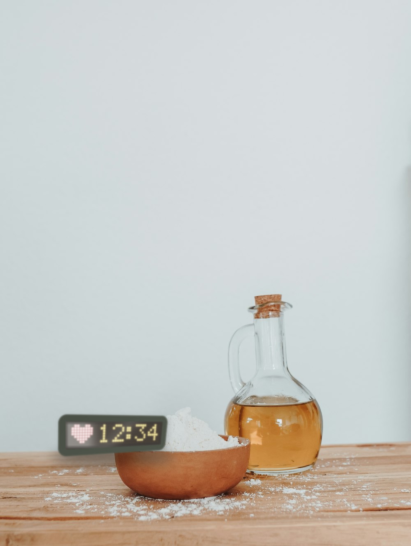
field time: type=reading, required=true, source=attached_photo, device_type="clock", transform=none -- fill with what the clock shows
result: 12:34
